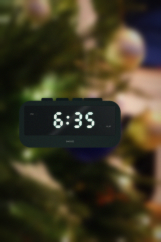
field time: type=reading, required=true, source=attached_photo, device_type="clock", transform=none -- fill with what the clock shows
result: 6:35
